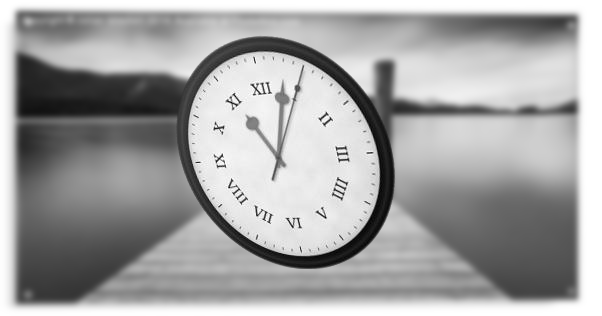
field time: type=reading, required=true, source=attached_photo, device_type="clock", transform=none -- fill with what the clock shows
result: 11:03:05
